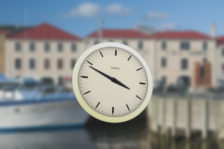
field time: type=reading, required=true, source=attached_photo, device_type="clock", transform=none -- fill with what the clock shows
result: 3:49
